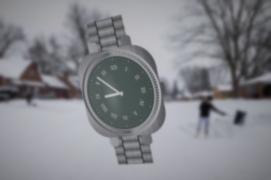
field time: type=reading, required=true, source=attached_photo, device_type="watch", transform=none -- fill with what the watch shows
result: 8:52
